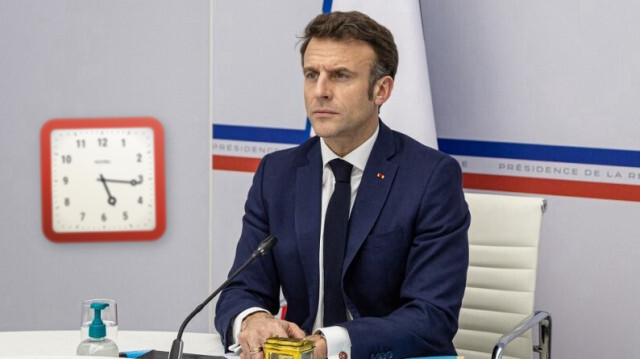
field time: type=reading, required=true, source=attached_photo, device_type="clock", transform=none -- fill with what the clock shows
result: 5:16
